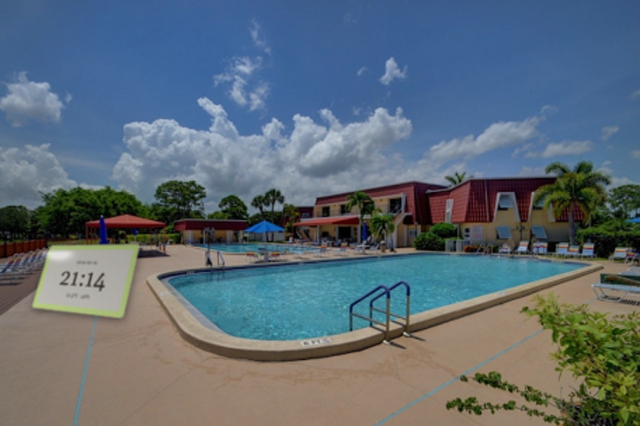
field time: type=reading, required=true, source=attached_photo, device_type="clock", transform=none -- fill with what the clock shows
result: 21:14
